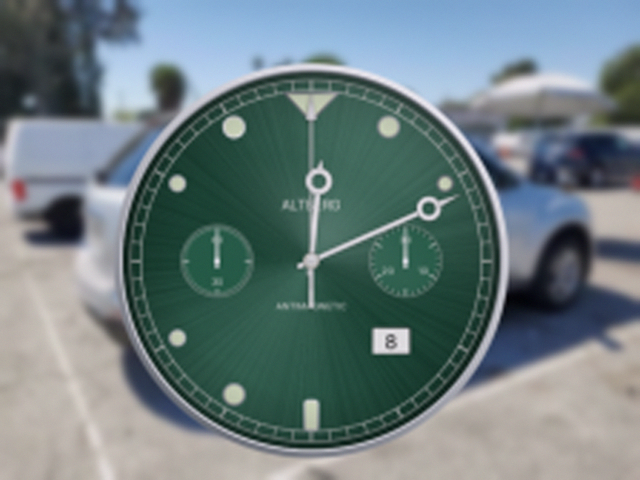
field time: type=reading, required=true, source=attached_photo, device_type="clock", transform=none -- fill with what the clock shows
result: 12:11
